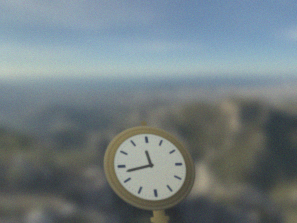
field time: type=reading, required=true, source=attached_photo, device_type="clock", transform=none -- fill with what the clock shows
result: 11:43
